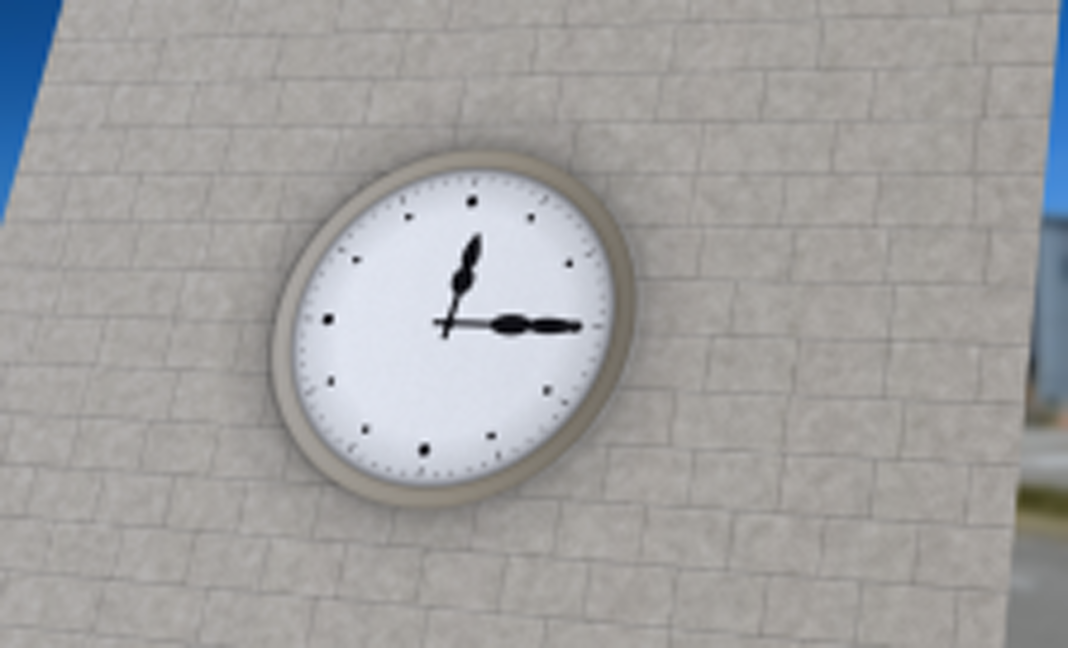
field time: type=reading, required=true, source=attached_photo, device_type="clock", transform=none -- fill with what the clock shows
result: 12:15
